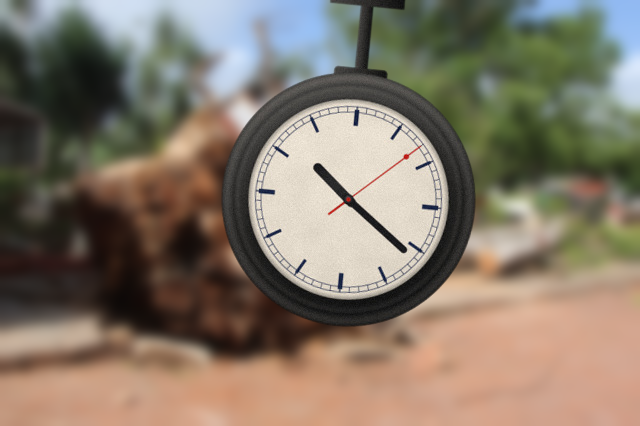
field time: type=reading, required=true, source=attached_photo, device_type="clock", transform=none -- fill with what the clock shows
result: 10:21:08
